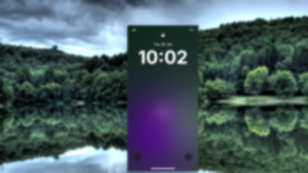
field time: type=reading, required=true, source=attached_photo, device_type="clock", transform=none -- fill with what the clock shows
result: 10:02
